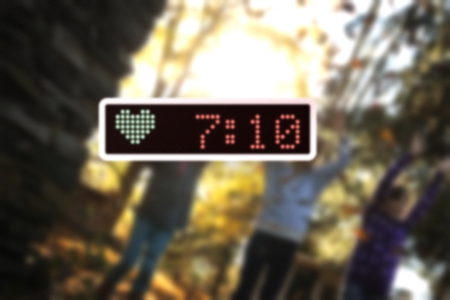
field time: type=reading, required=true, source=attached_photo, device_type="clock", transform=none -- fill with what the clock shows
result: 7:10
